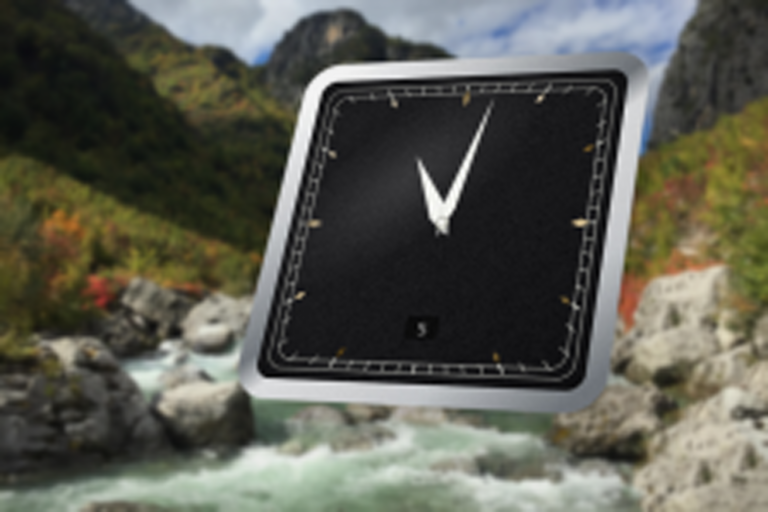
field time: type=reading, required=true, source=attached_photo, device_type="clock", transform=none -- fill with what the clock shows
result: 11:02
